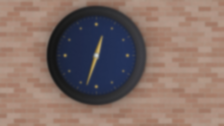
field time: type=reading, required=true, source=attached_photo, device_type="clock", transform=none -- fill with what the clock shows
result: 12:33
